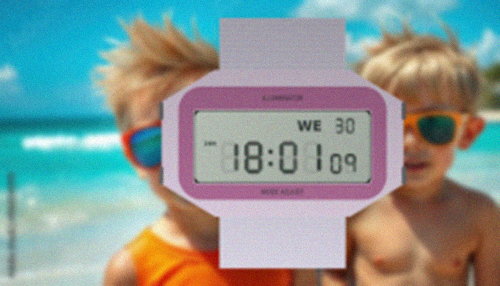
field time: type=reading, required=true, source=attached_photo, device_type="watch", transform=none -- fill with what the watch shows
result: 18:01:09
